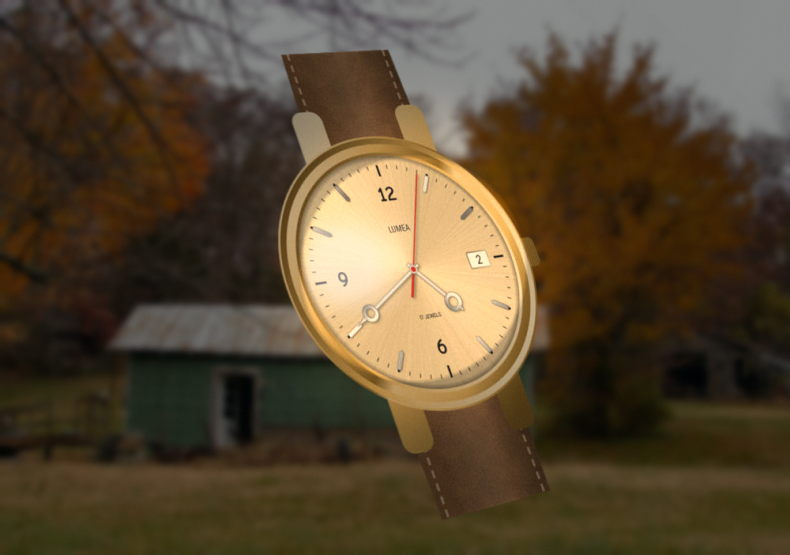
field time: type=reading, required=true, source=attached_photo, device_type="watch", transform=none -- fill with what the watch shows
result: 4:40:04
